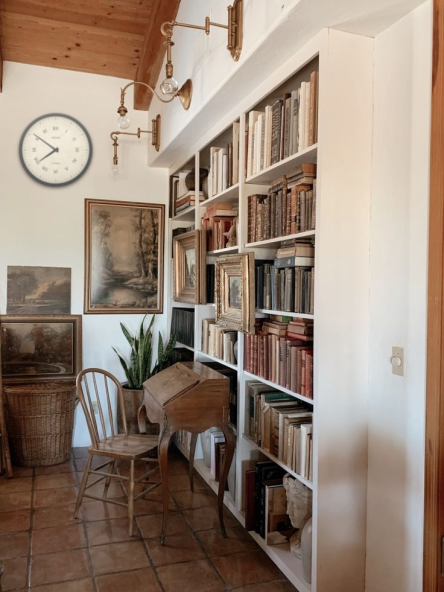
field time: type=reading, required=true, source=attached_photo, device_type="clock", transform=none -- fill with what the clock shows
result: 7:51
